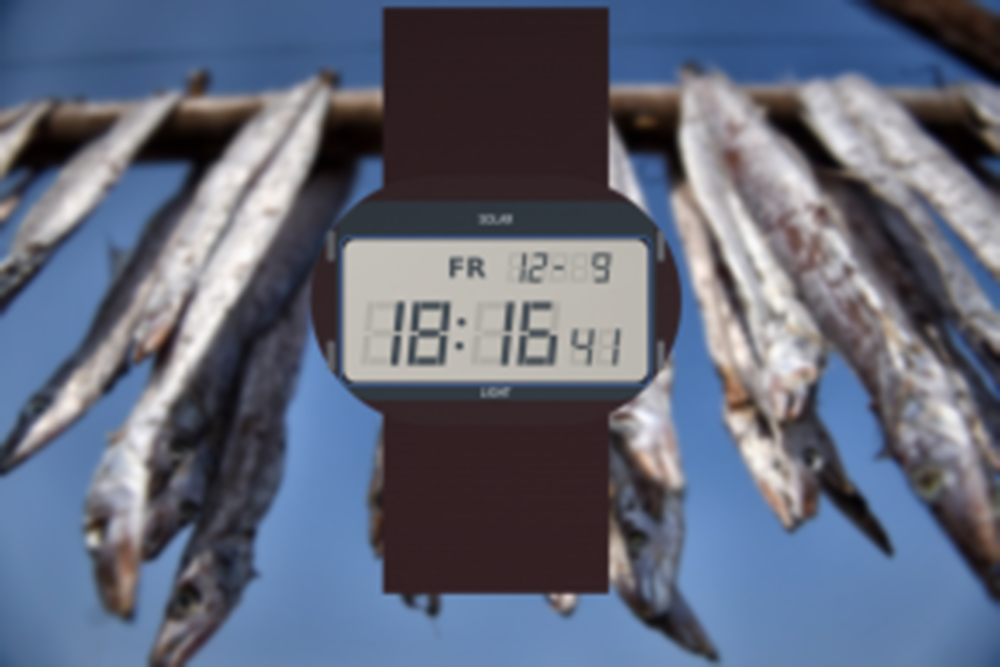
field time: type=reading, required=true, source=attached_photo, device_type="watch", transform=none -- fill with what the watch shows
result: 18:16:41
